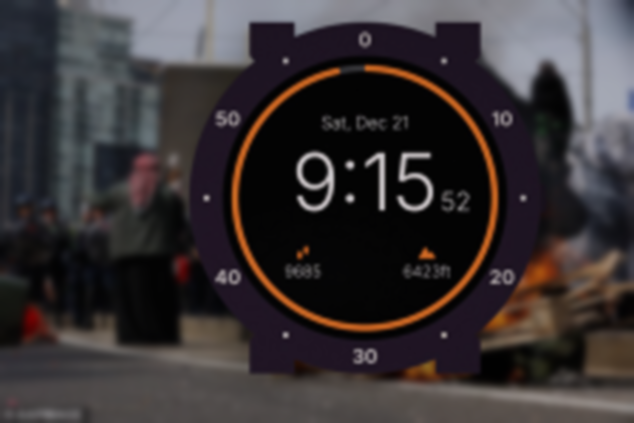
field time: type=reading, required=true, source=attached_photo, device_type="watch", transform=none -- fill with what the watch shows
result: 9:15:52
